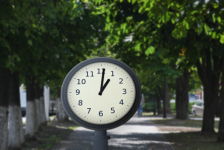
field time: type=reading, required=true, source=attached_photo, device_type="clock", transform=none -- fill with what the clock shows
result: 1:01
